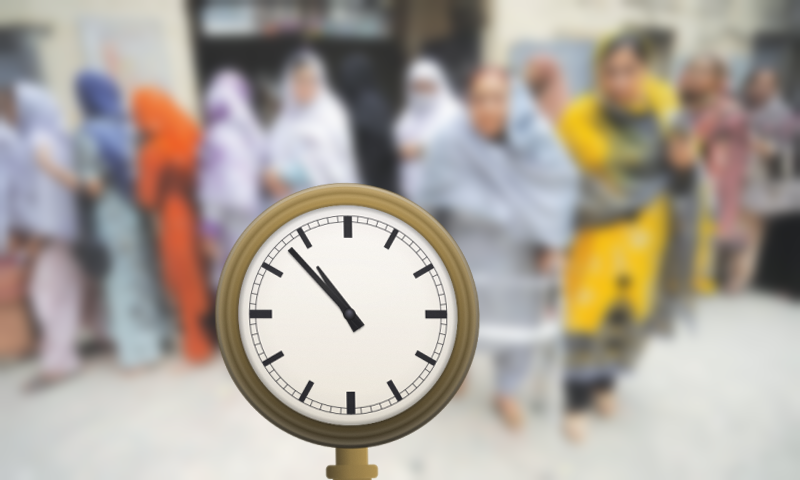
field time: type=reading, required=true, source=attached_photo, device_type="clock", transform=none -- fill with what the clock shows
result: 10:53
